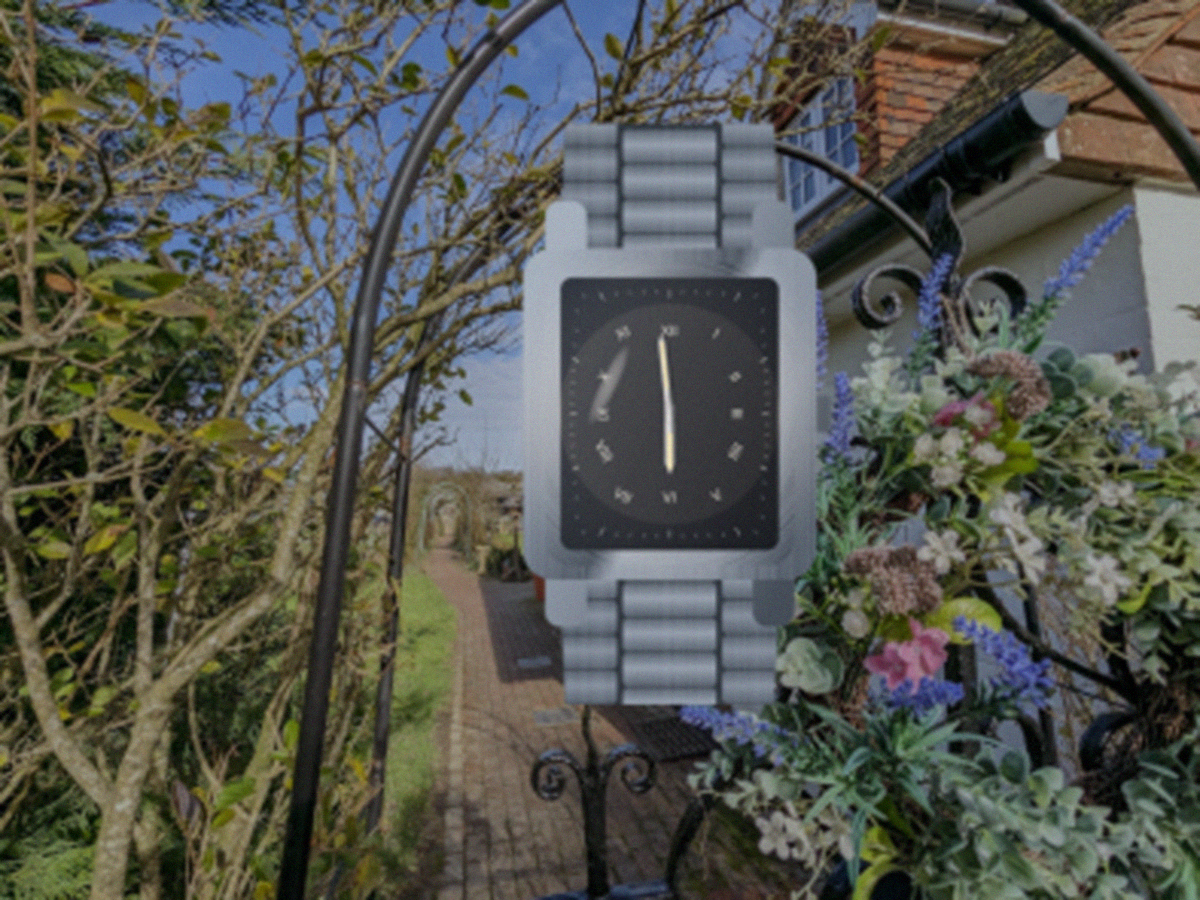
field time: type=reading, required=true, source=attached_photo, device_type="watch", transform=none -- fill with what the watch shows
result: 5:59
